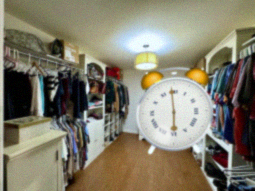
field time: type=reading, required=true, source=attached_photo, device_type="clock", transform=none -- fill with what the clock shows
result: 5:59
